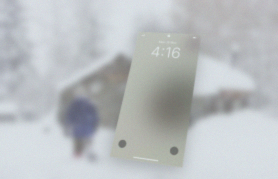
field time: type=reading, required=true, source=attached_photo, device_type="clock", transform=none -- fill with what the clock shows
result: 4:16
